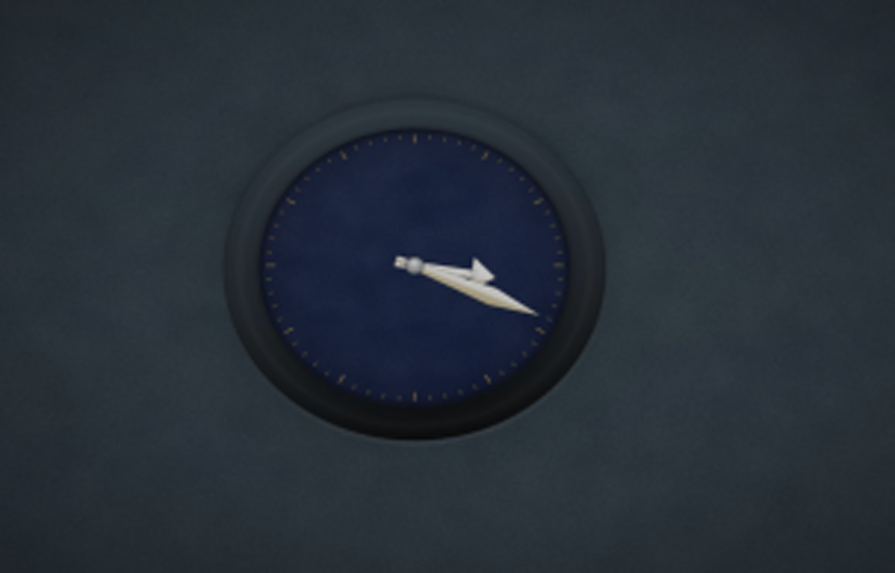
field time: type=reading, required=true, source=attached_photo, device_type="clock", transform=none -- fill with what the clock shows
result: 3:19
